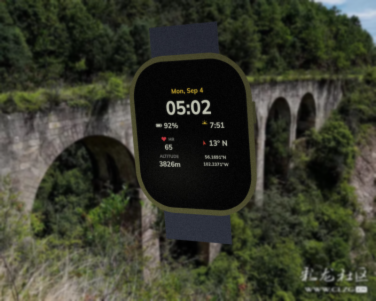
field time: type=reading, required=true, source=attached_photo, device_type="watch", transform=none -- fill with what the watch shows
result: 5:02
